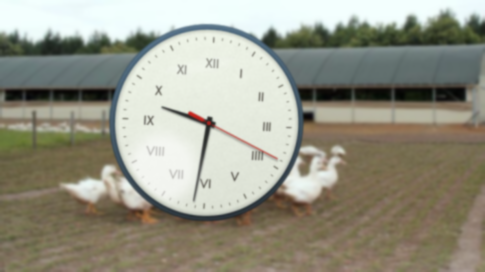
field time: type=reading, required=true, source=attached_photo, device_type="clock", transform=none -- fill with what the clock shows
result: 9:31:19
